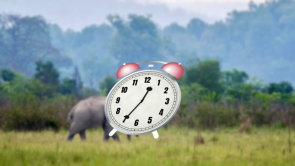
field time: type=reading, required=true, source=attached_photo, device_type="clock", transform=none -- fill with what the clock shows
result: 12:35
